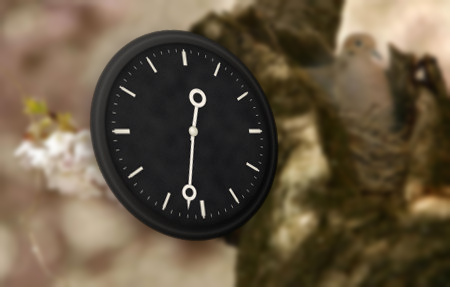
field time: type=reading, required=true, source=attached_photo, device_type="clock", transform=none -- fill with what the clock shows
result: 12:32
